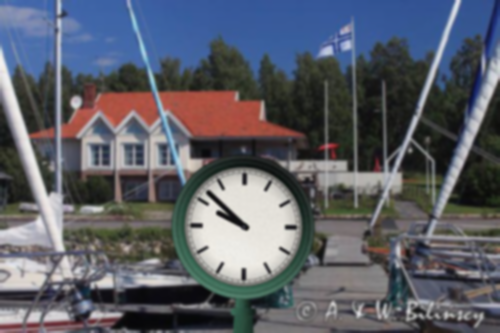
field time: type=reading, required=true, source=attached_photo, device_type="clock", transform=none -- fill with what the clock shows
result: 9:52
